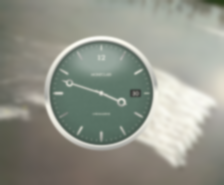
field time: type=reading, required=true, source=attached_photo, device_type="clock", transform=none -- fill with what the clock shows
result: 3:48
